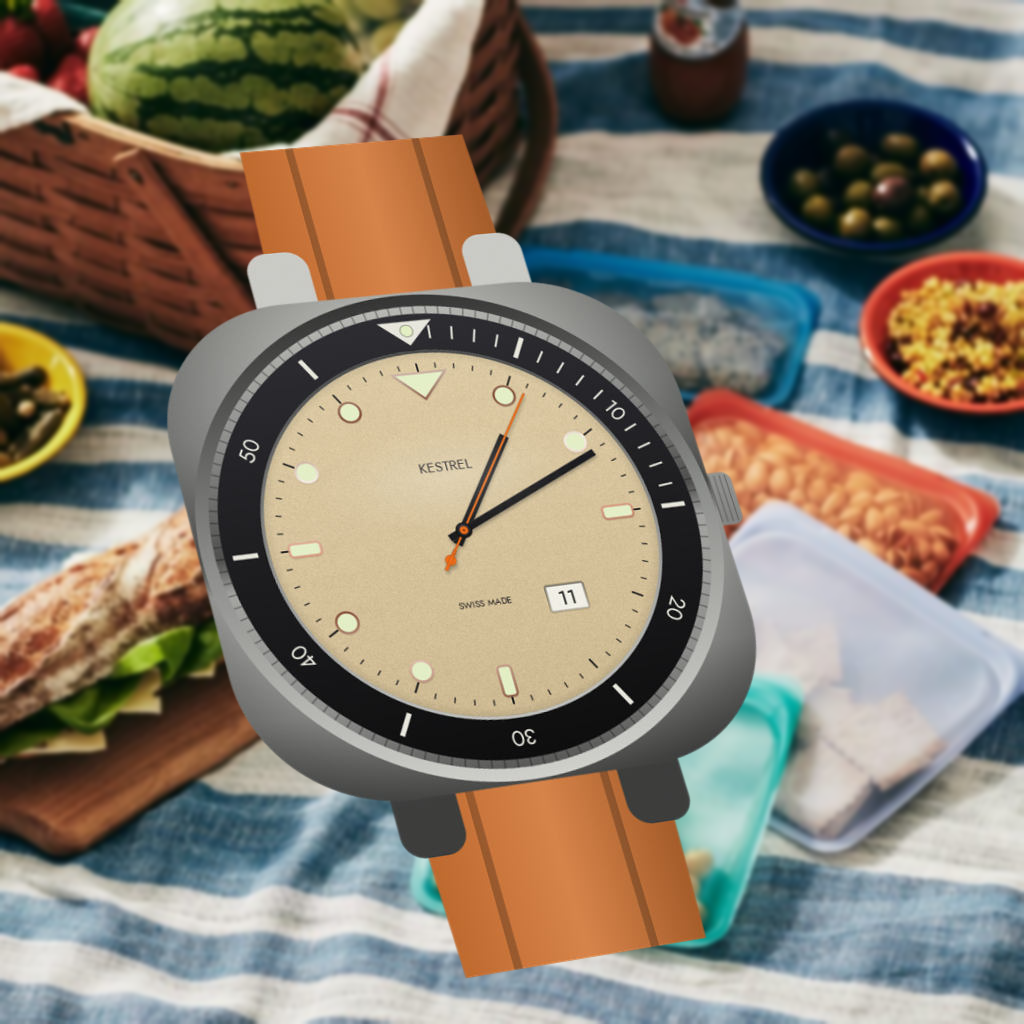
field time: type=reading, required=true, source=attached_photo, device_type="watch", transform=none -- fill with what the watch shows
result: 1:11:06
